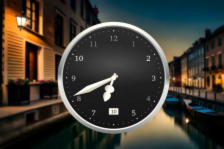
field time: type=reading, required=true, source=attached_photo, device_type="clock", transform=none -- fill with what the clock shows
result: 6:41
